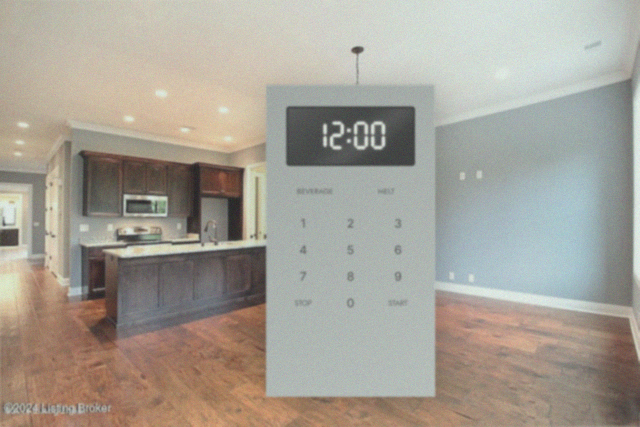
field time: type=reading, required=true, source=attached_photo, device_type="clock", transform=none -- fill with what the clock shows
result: 12:00
